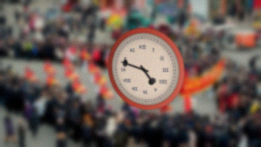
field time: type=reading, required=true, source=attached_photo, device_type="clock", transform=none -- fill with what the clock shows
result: 4:48
